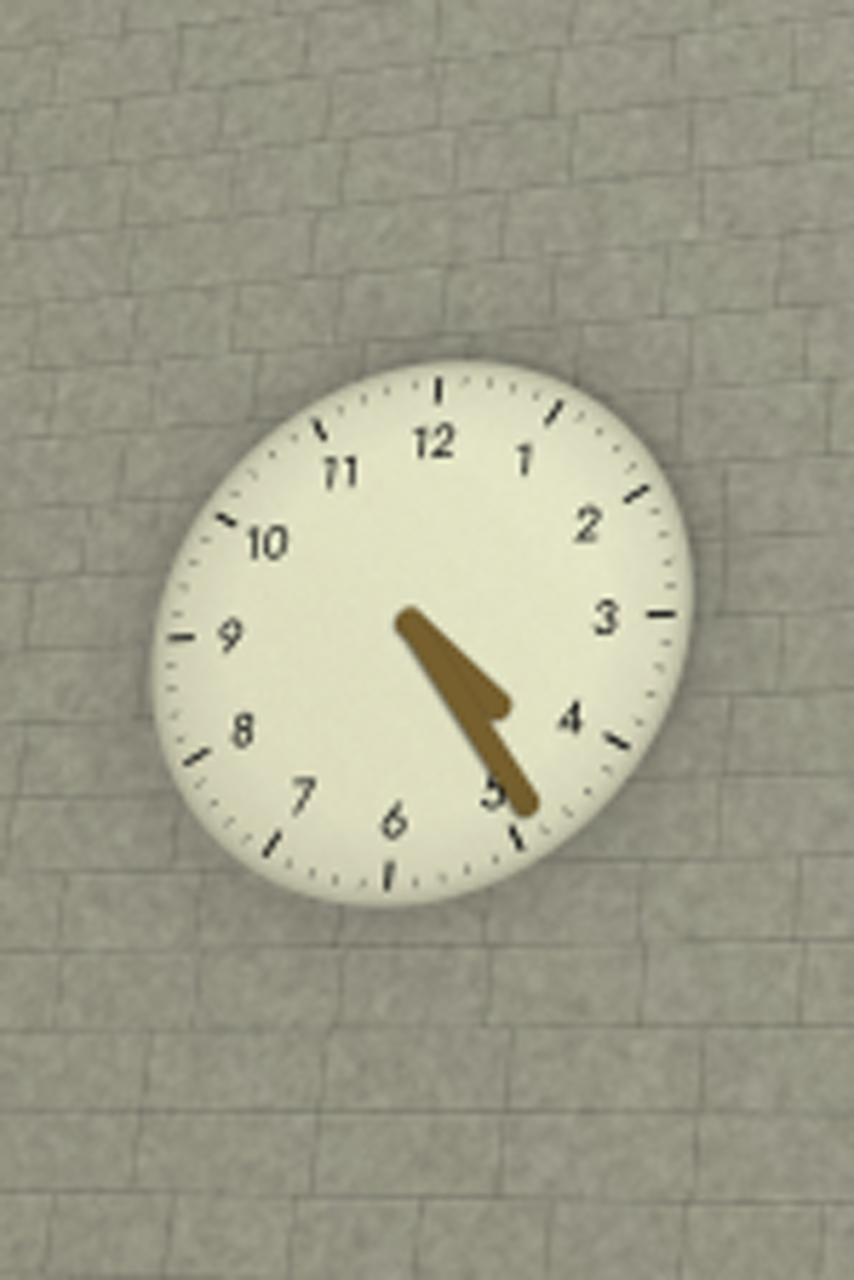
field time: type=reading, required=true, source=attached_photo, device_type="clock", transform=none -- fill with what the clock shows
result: 4:24
